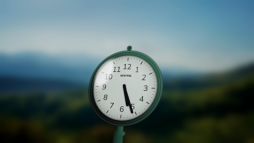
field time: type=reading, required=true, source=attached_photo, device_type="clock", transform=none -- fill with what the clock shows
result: 5:26
